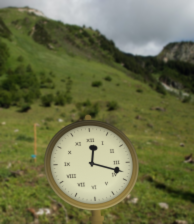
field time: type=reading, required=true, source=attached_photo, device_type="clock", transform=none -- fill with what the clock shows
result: 12:18
